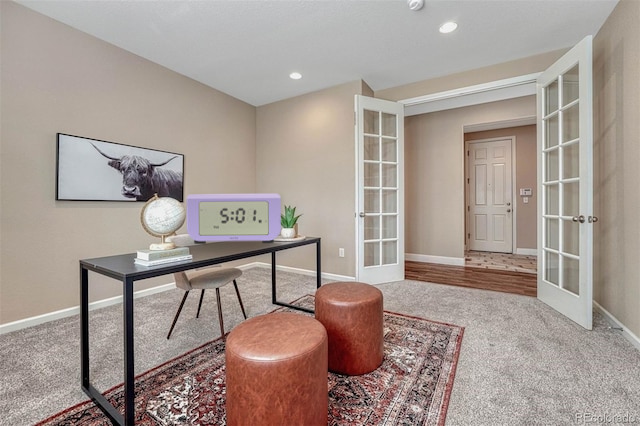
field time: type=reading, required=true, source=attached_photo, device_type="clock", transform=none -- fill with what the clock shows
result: 5:01
